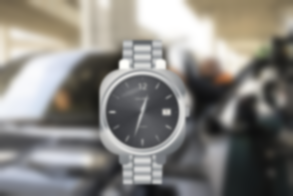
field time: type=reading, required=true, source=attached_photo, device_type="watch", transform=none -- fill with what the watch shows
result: 12:33
